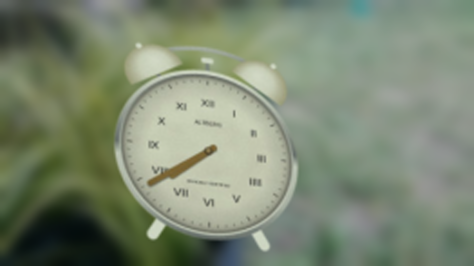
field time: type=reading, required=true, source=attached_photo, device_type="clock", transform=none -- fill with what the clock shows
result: 7:39
